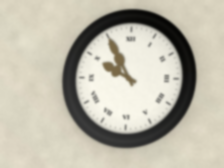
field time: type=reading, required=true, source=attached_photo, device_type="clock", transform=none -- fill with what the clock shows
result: 9:55
